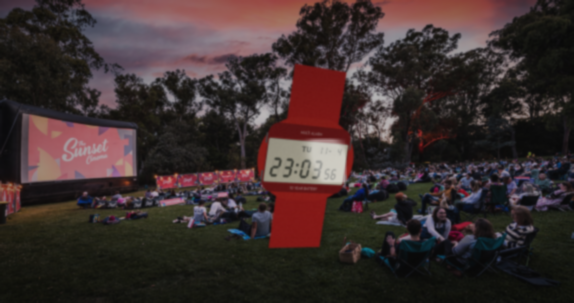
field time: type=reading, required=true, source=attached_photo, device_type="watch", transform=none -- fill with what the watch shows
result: 23:03:56
